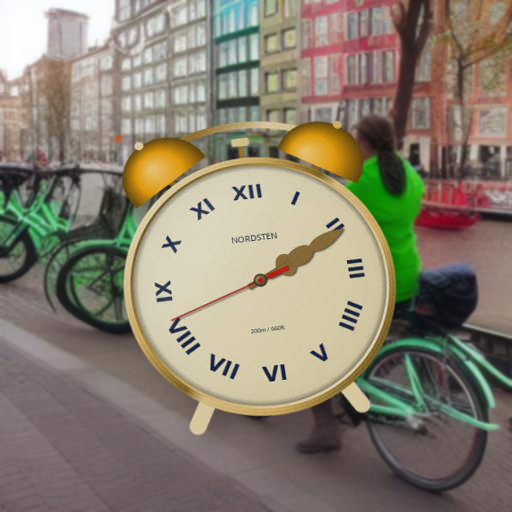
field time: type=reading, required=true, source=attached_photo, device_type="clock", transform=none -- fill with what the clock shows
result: 2:10:42
